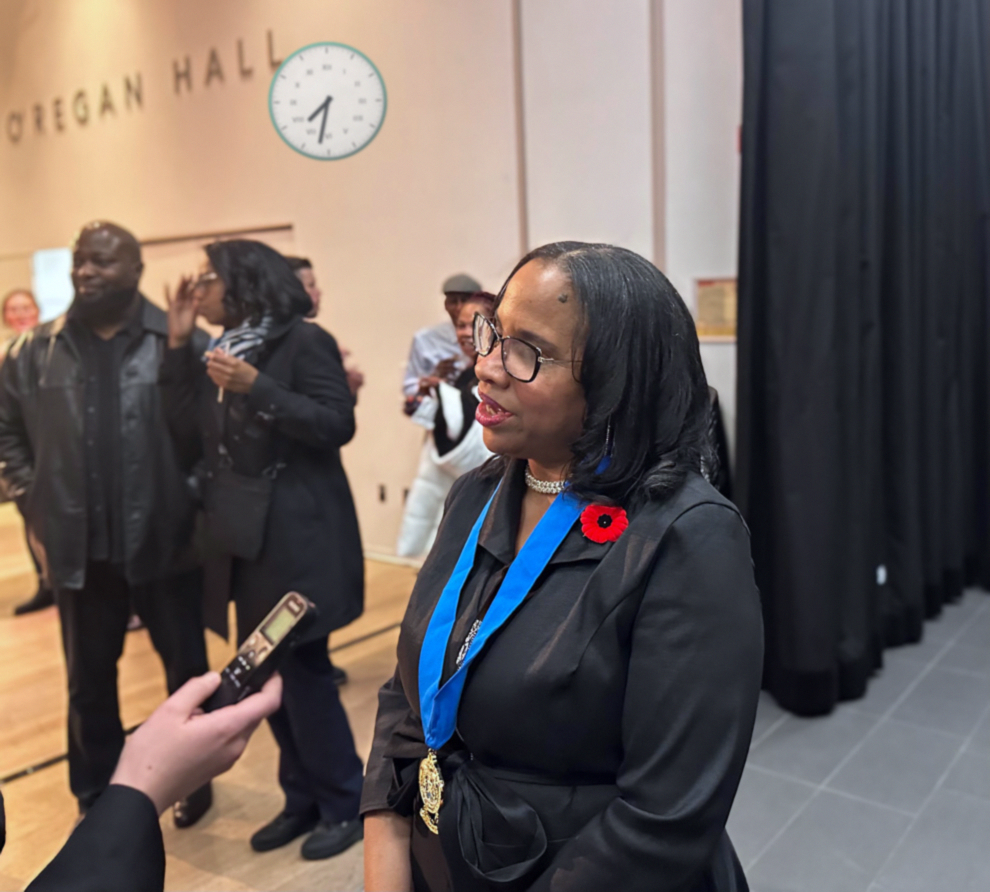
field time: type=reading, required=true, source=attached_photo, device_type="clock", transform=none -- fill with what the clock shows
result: 7:32
